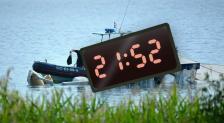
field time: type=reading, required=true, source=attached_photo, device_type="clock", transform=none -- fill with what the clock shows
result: 21:52
